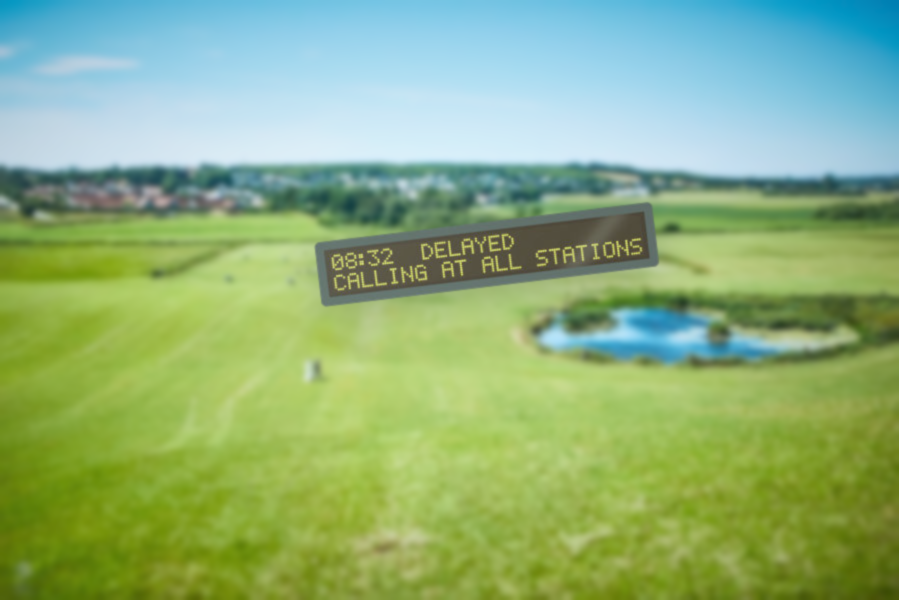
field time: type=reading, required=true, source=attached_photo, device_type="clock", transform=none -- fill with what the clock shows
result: 8:32
